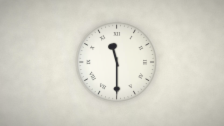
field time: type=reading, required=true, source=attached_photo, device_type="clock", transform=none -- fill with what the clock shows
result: 11:30
